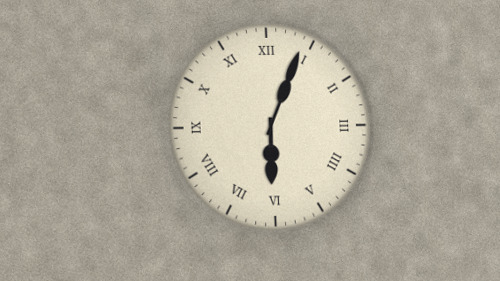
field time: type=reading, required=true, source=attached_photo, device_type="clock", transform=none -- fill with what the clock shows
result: 6:04
